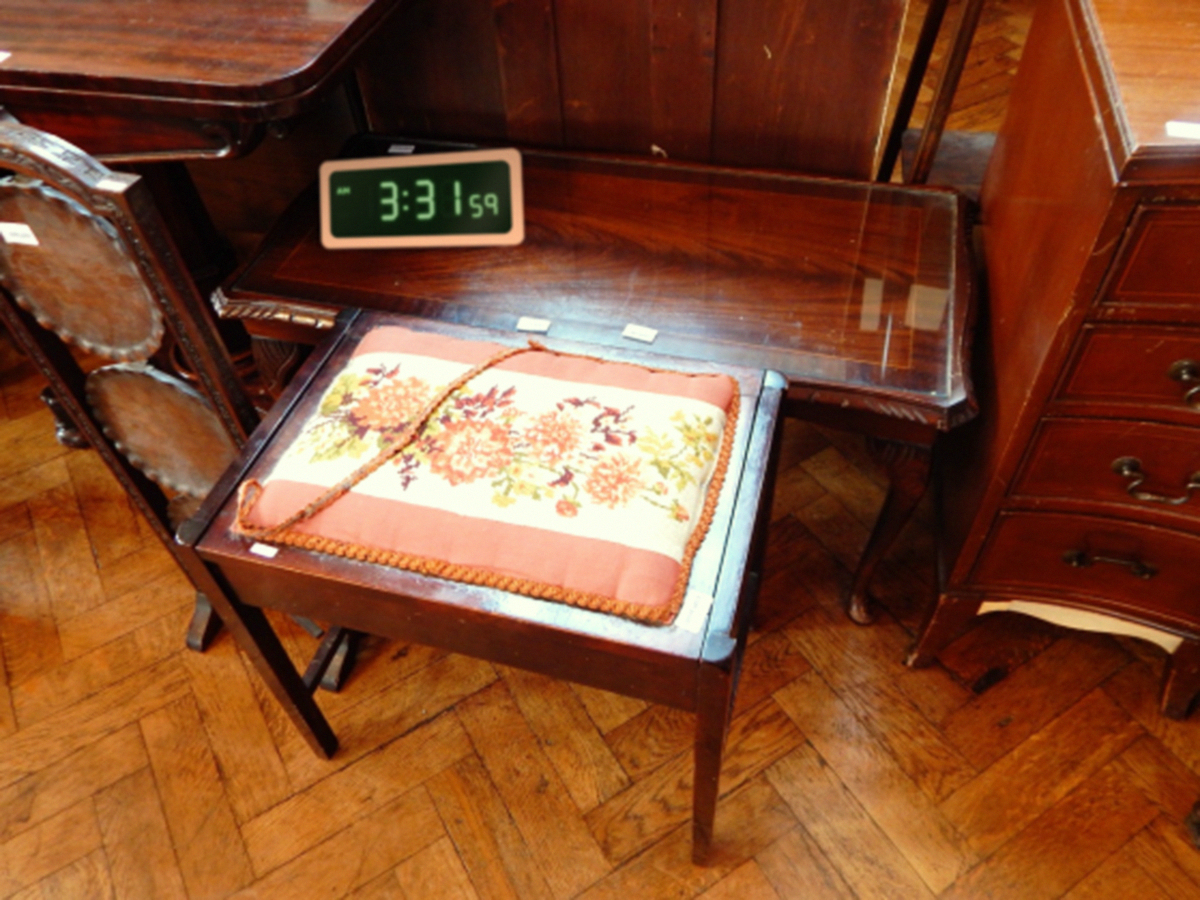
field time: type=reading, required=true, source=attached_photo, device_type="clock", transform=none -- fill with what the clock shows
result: 3:31:59
